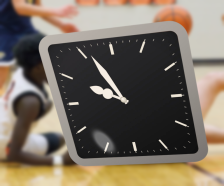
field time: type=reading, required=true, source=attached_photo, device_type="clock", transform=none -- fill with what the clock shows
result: 9:56
